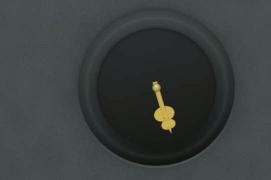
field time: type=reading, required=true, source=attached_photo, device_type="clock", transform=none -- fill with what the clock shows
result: 5:27
